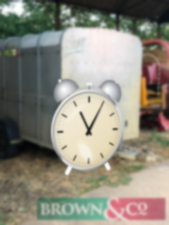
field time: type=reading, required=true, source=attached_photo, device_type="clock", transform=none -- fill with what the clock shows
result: 11:05
